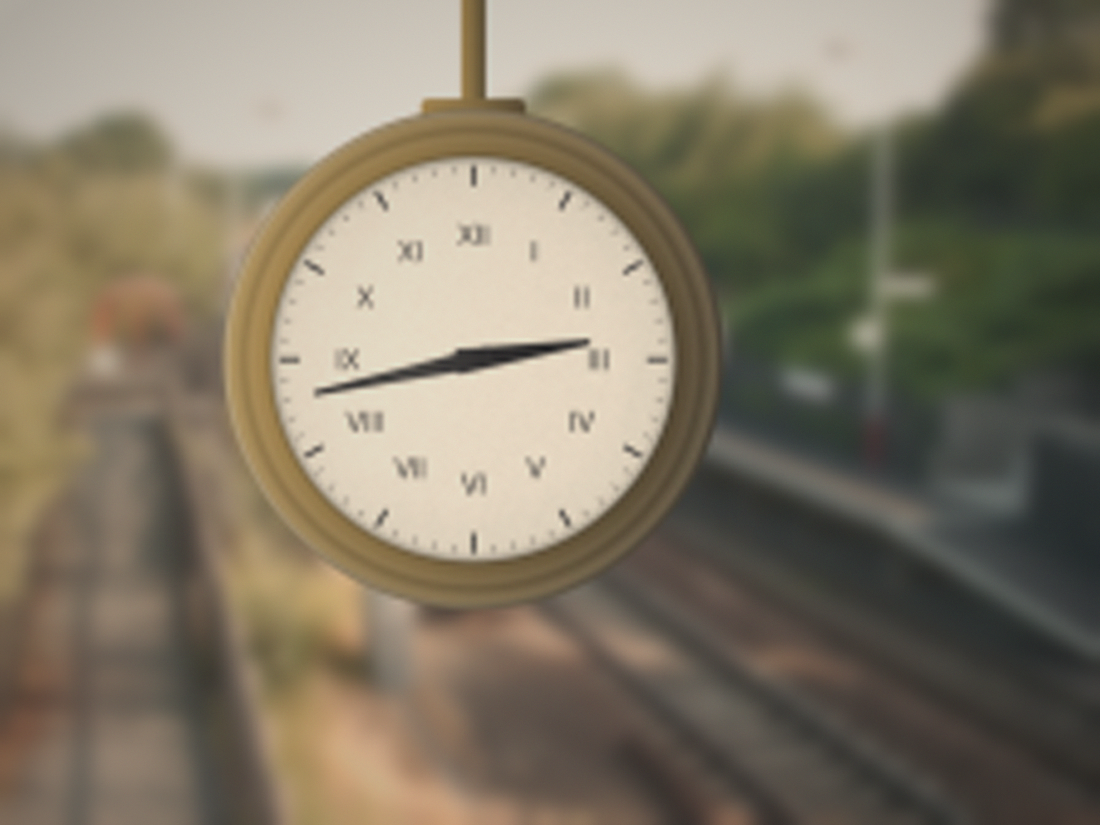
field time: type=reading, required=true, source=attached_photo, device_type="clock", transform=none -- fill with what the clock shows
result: 2:43
